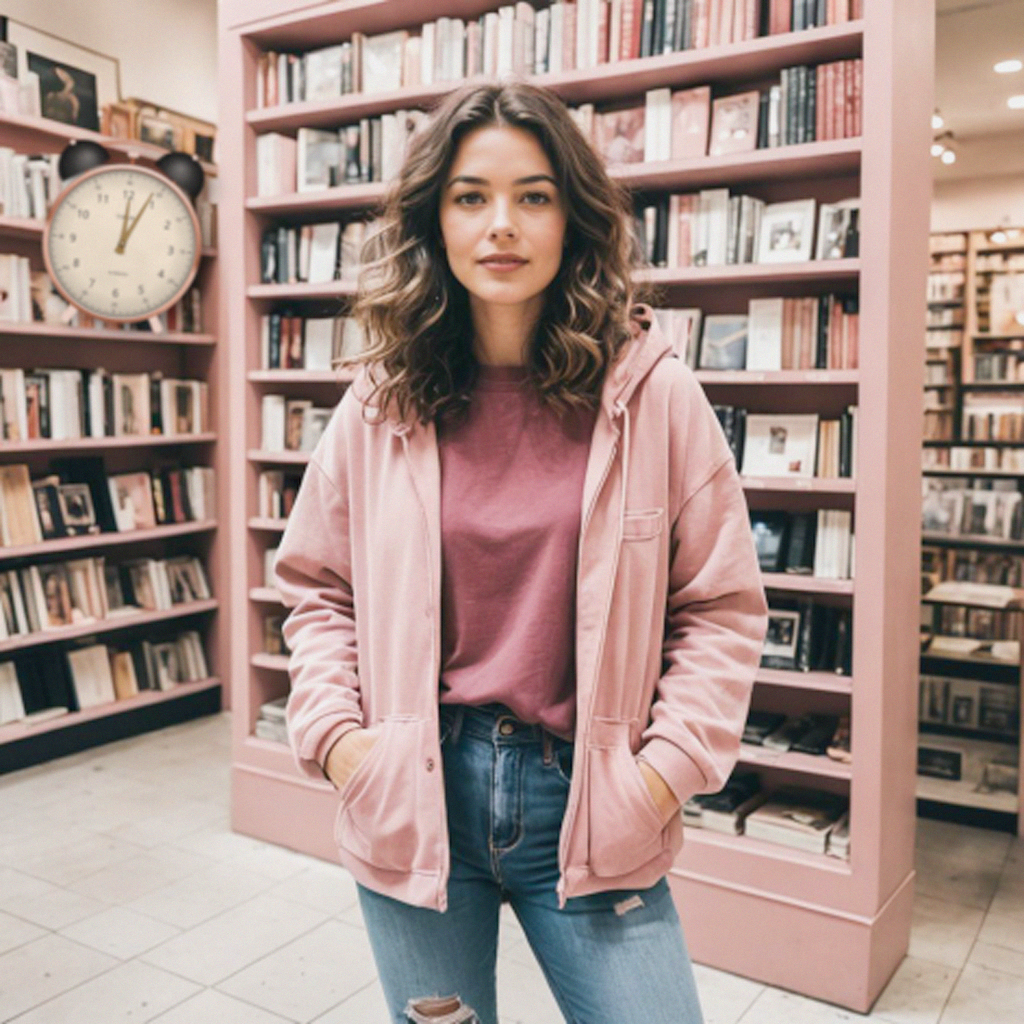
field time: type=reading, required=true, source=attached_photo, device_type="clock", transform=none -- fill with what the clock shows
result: 12:04
